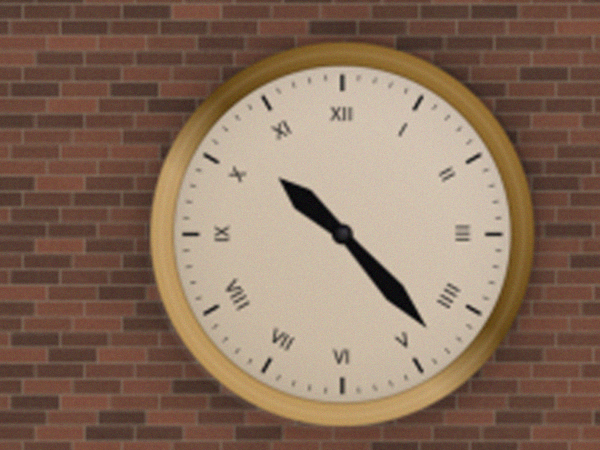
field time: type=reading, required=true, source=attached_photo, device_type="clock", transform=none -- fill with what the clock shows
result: 10:23
